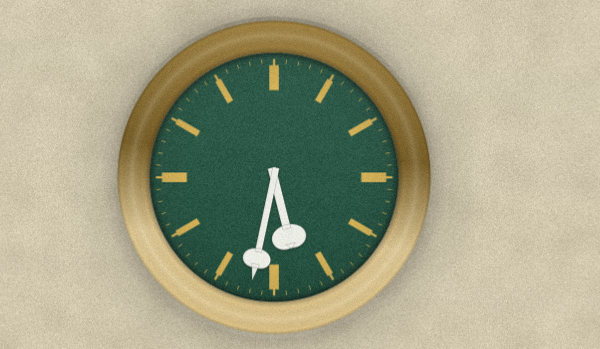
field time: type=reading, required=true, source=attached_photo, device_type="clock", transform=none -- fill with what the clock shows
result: 5:32
